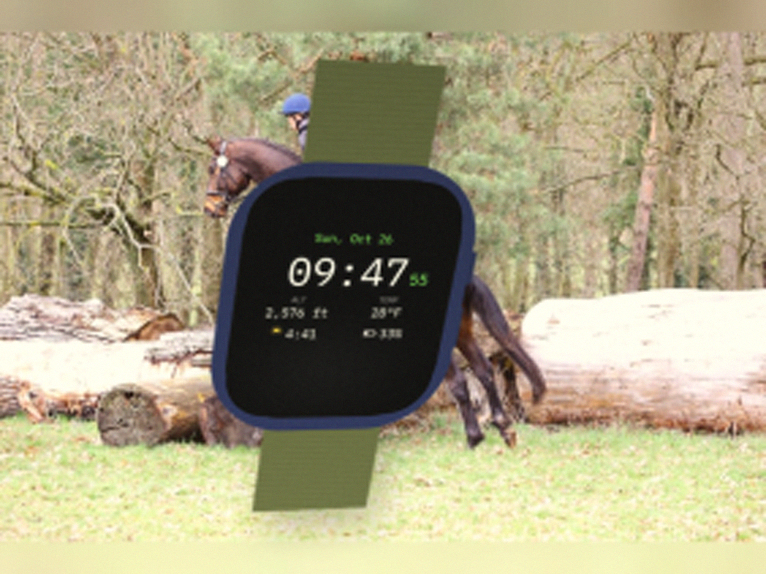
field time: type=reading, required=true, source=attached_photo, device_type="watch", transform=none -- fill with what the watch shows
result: 9:47
